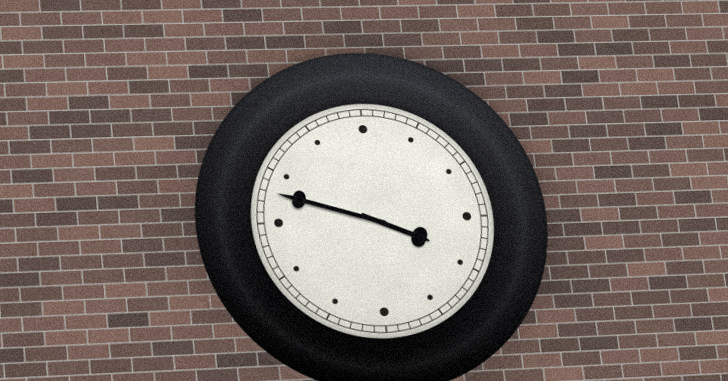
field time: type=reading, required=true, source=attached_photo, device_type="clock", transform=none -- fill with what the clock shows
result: 3:48
